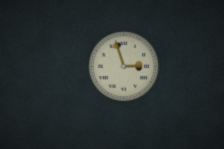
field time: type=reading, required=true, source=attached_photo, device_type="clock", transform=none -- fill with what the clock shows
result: 2:57
